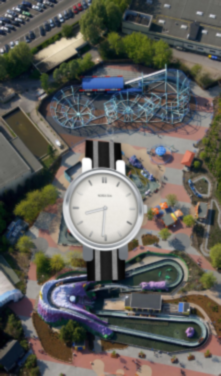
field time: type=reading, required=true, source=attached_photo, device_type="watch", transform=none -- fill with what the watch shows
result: 8:31
